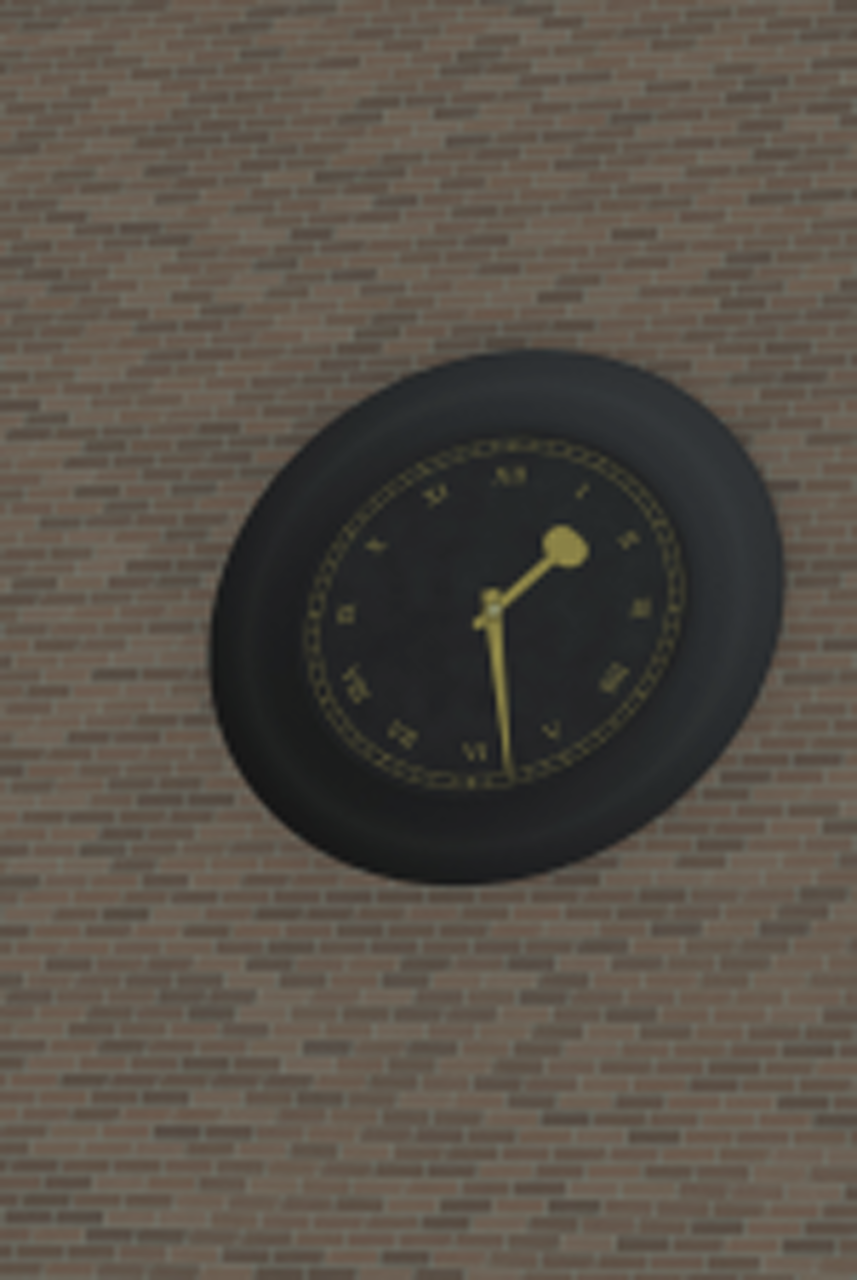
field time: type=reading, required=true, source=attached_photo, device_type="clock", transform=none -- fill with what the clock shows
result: 1:28
